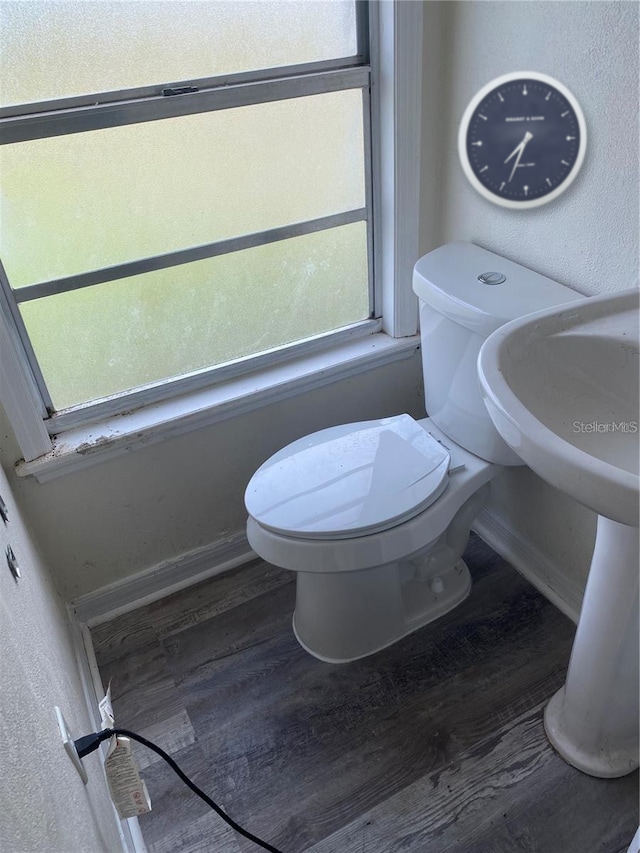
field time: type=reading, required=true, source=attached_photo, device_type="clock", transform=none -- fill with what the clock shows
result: 7:34
